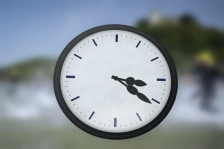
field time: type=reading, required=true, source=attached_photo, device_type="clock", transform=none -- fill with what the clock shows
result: 3:21
